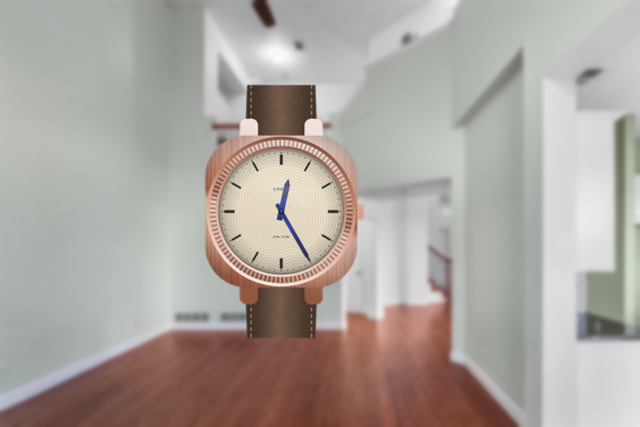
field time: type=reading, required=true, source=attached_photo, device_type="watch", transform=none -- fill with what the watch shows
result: 12:25
